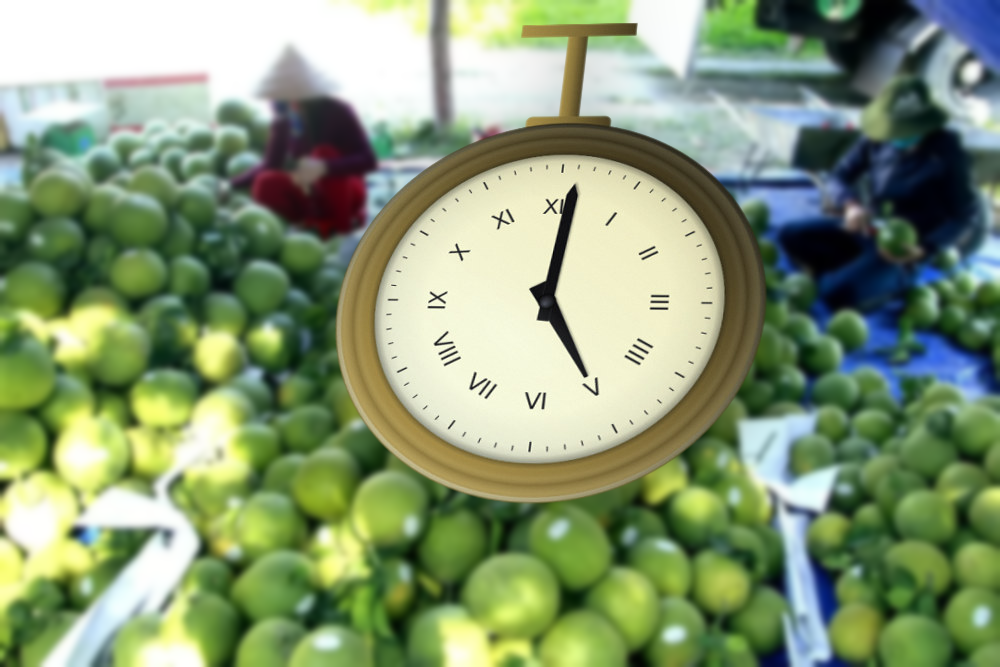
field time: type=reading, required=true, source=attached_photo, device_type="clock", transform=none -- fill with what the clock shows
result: 5:01
